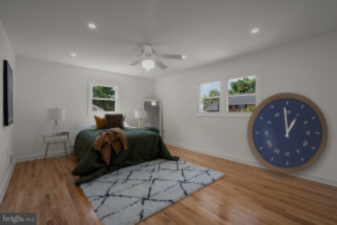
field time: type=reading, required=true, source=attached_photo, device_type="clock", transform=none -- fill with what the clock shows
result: 12:59
